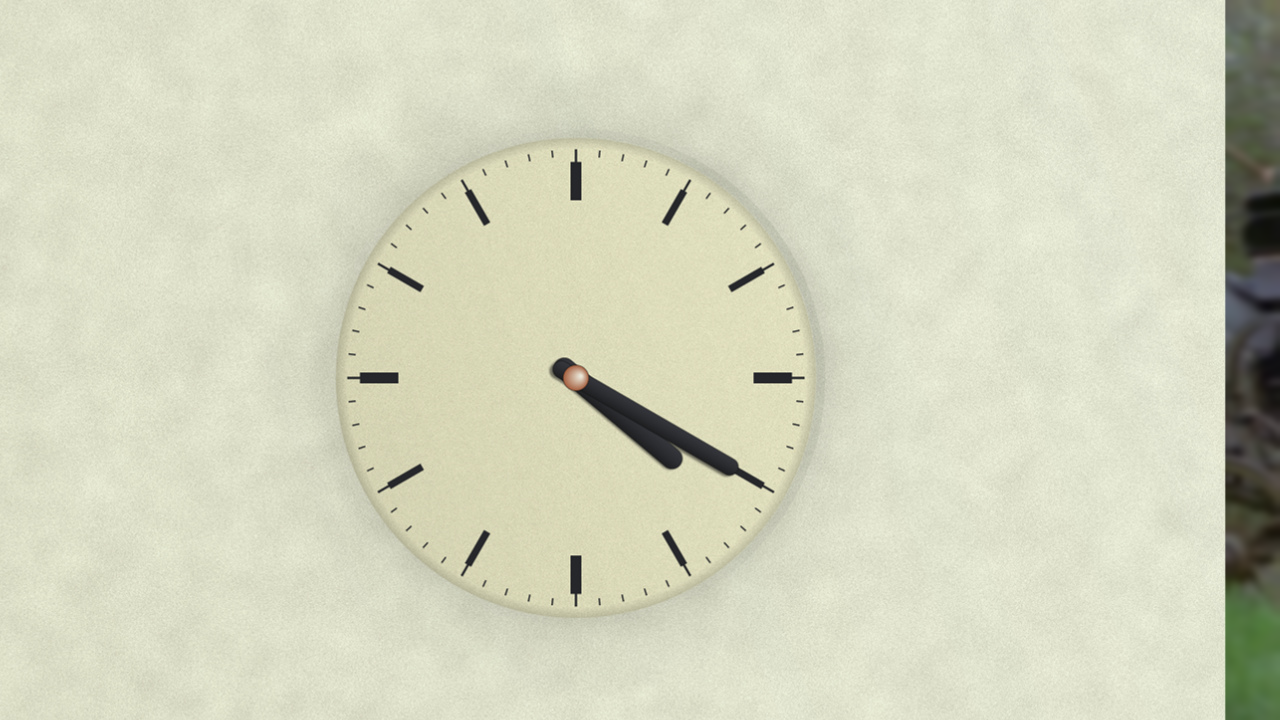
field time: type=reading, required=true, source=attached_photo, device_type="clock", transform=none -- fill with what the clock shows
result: 4:20
